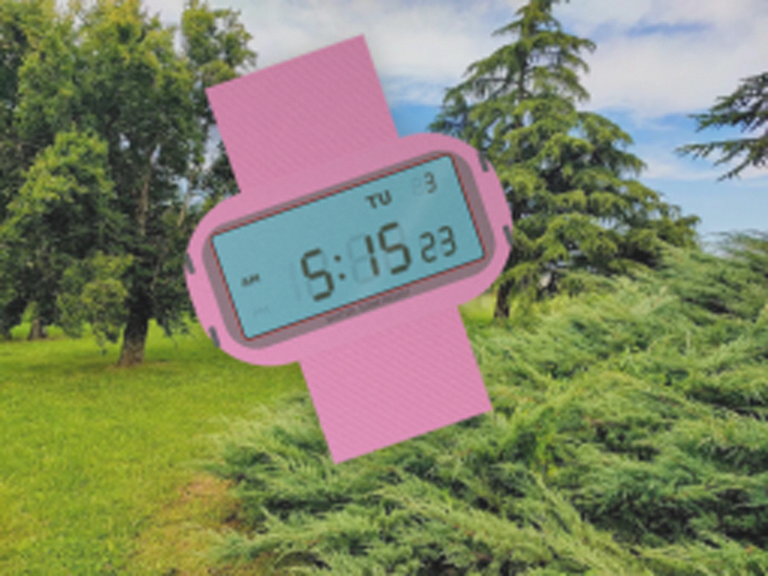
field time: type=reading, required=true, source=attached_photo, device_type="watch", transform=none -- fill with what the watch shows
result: 5:15:23
